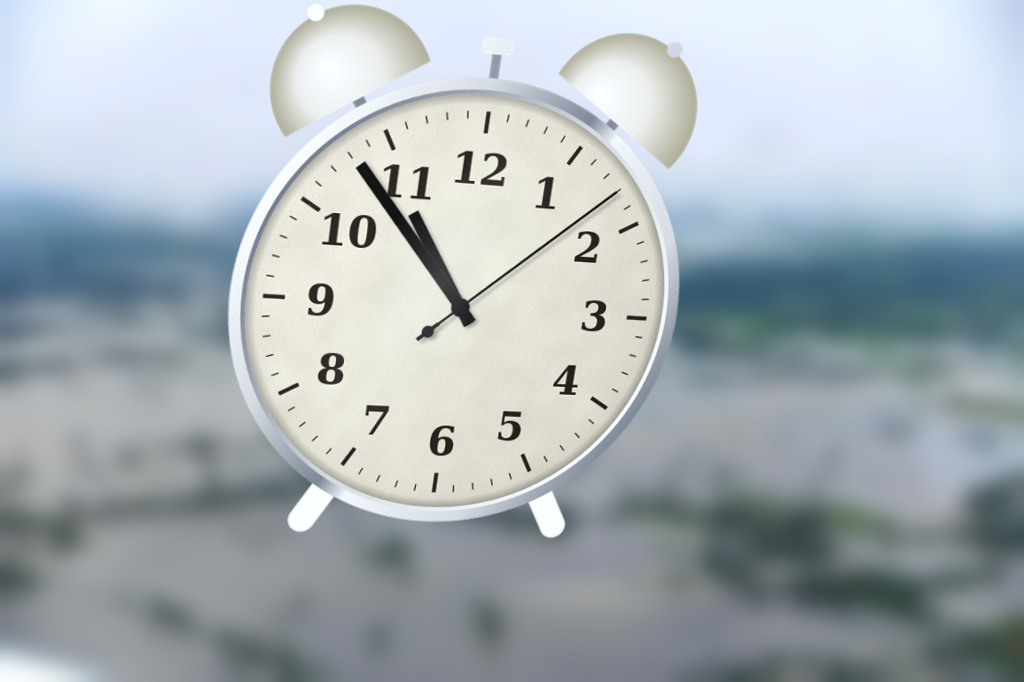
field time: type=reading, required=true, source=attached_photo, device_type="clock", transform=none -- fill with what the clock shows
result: 10:53:08
